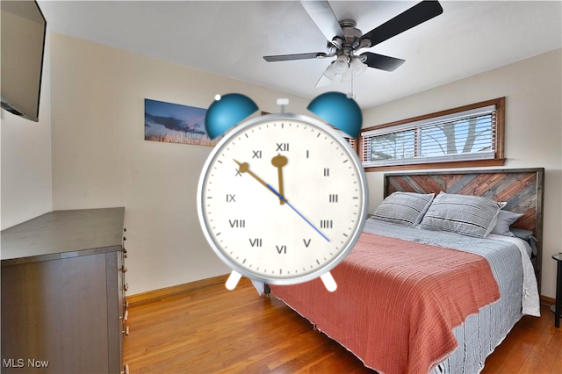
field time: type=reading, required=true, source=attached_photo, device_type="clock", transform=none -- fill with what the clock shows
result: 11:51:22
